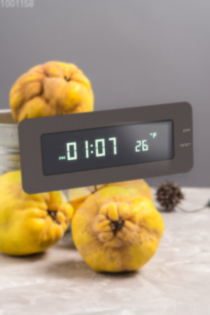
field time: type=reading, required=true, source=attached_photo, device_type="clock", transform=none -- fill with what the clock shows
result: 1:07
